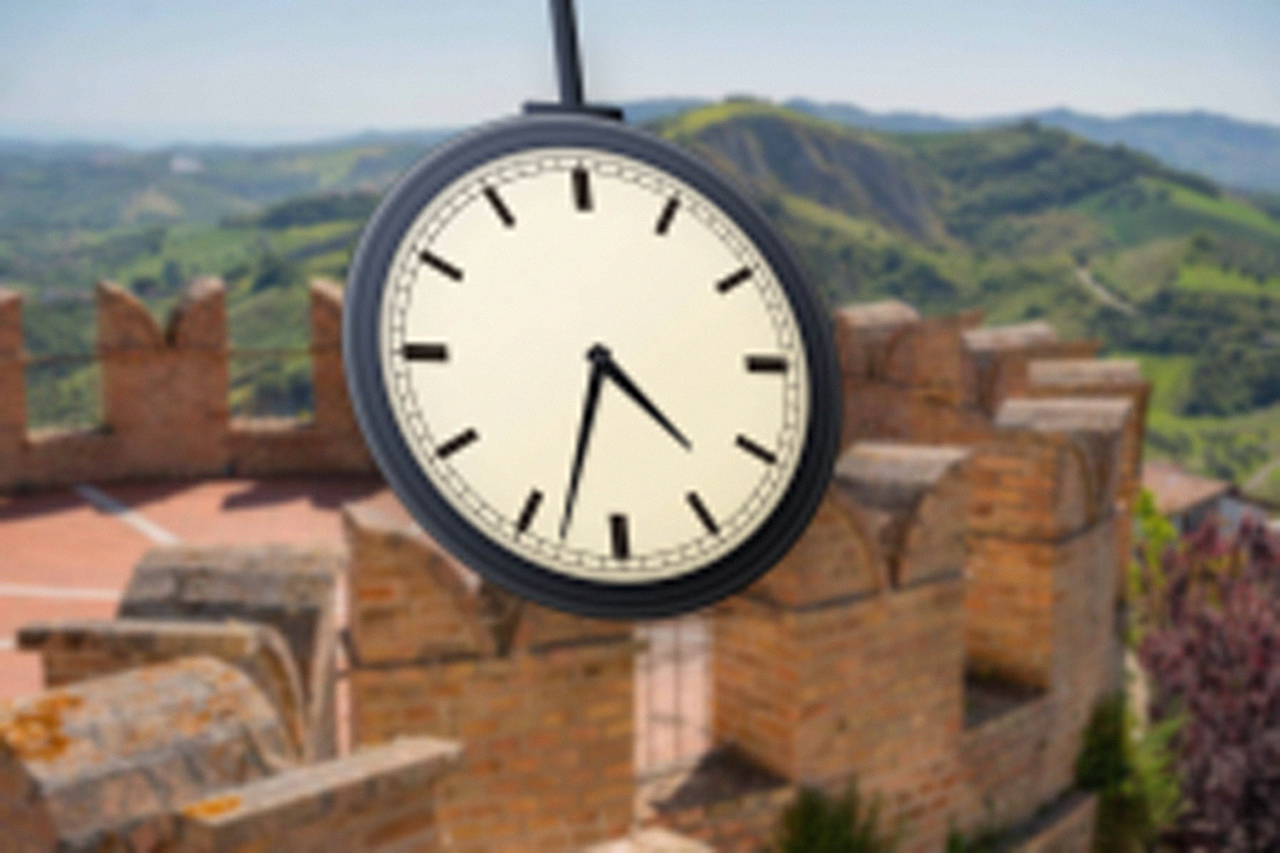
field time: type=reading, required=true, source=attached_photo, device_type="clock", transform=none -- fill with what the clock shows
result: 4:33
